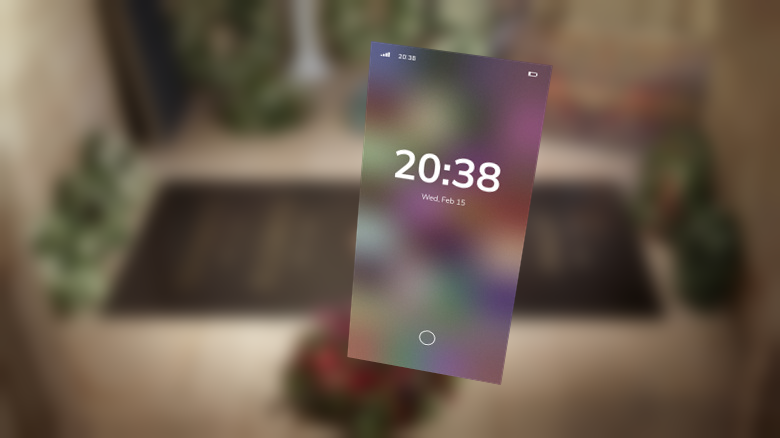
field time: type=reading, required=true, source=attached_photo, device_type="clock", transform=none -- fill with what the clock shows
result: 20:38
